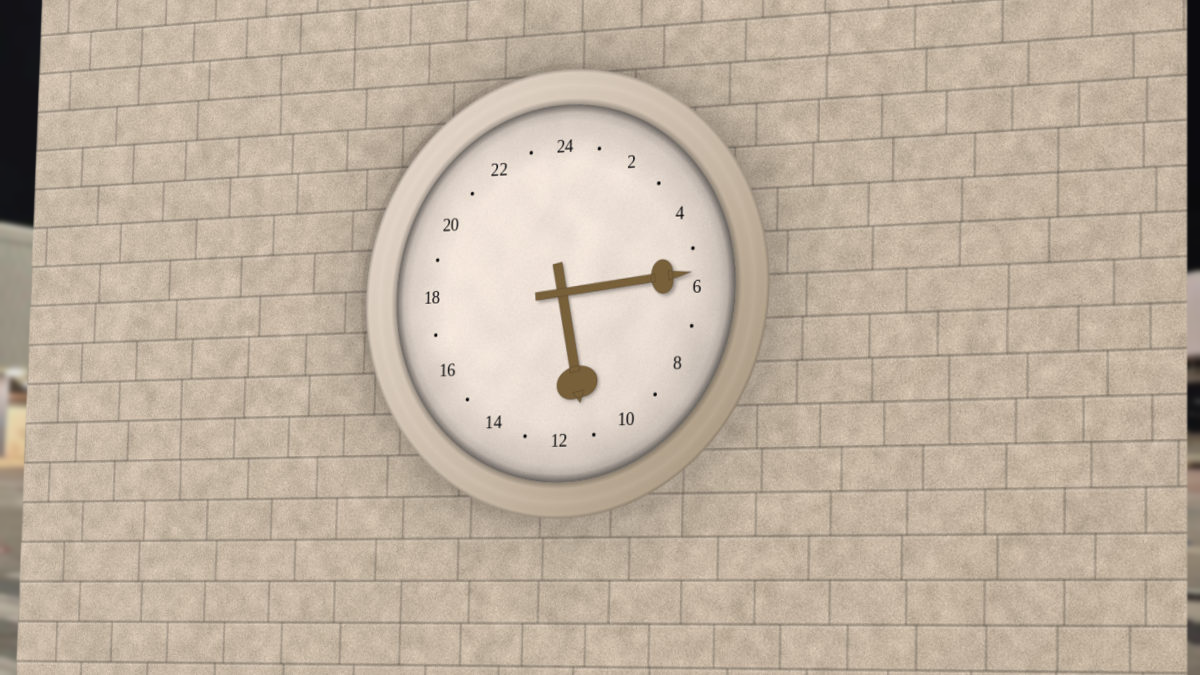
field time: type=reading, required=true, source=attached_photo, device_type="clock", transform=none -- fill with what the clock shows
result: 11:14
